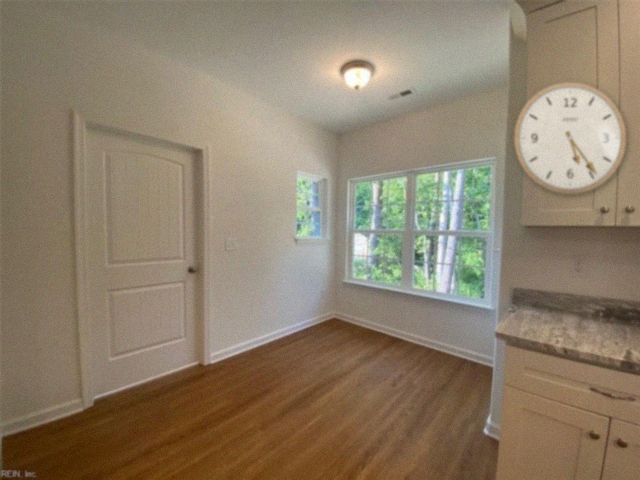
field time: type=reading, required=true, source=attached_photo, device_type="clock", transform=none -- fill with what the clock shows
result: 5:24
